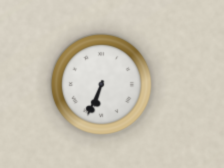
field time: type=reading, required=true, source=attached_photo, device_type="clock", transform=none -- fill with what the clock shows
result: 6:34
